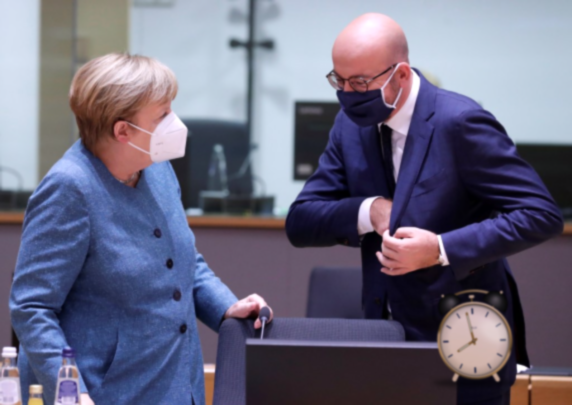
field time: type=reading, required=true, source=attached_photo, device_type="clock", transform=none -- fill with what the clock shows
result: 7:58
